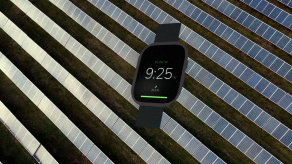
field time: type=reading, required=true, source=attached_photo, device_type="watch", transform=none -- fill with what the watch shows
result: 9:25
